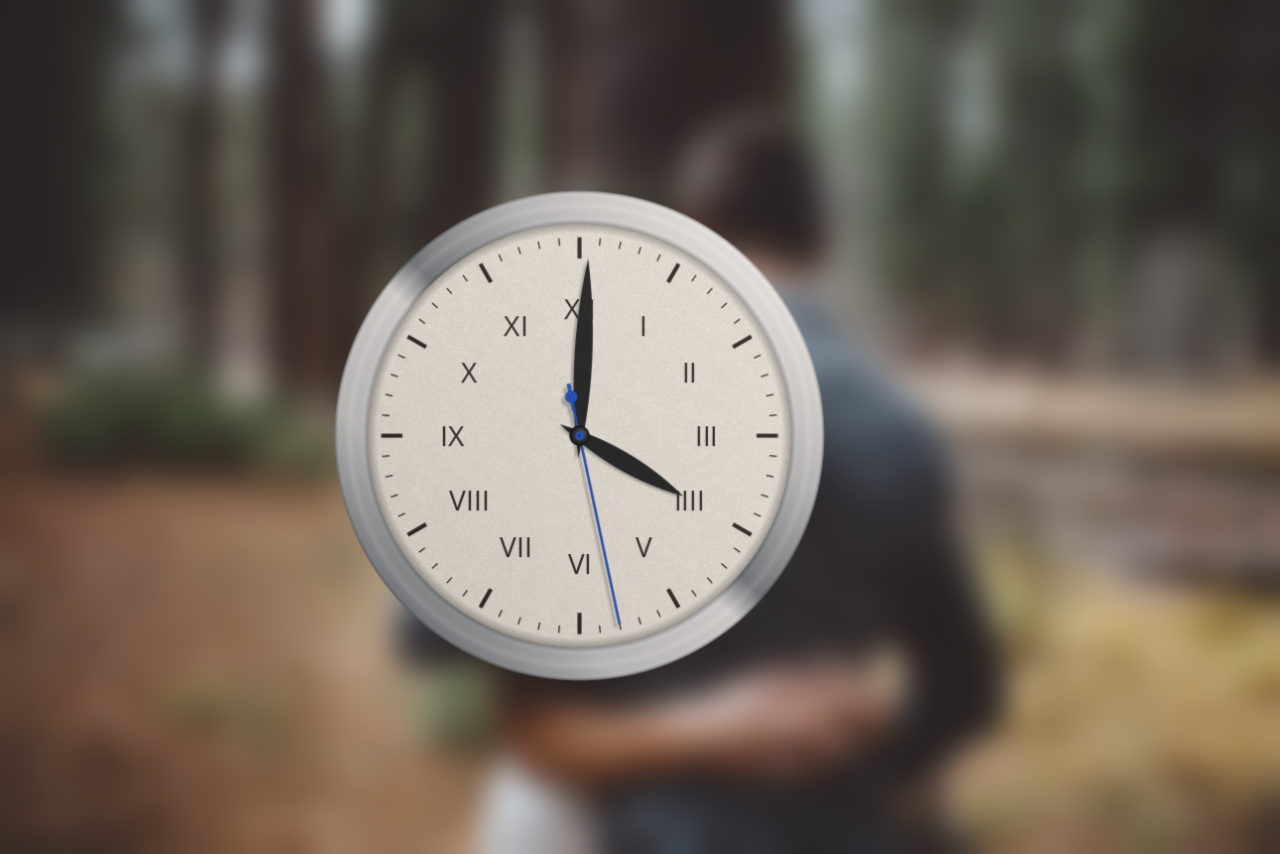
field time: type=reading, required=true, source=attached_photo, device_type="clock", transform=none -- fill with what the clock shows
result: 4:00:28
